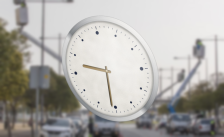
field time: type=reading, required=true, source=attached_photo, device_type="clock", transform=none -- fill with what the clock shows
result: 9:31
